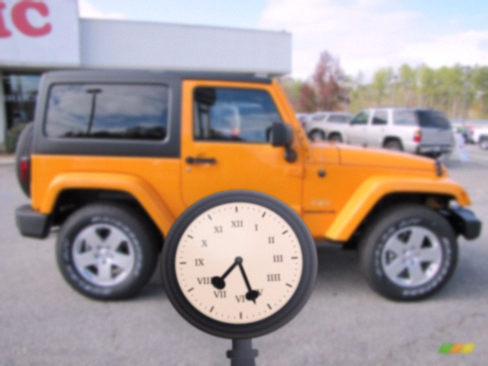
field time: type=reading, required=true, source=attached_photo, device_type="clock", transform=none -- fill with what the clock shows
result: 7:27
